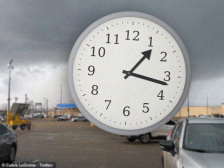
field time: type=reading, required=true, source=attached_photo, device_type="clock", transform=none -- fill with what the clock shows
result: 1:17
